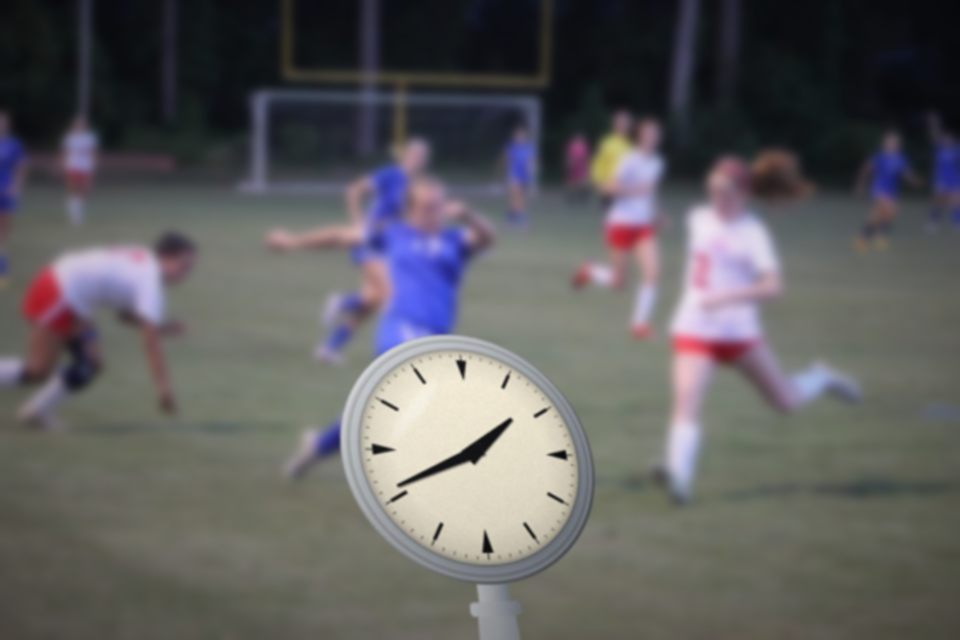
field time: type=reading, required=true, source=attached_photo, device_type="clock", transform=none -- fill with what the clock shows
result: 1:41
